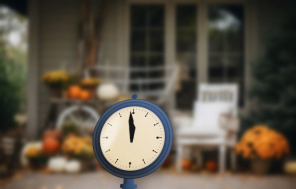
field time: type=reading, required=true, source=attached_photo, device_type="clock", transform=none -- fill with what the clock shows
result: 11:59
